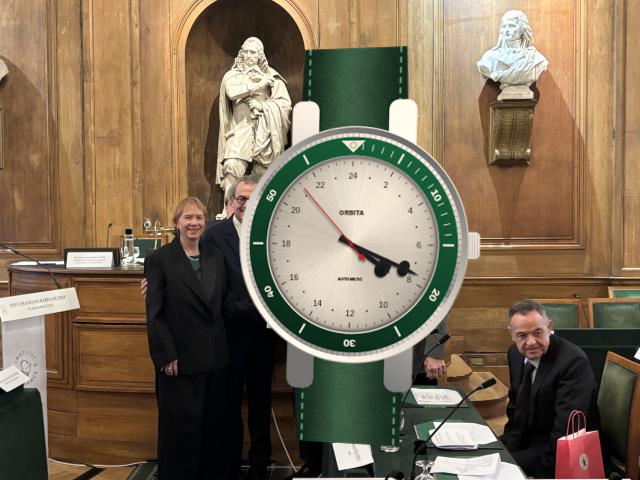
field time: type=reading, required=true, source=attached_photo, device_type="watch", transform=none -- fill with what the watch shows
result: 8:18:53
